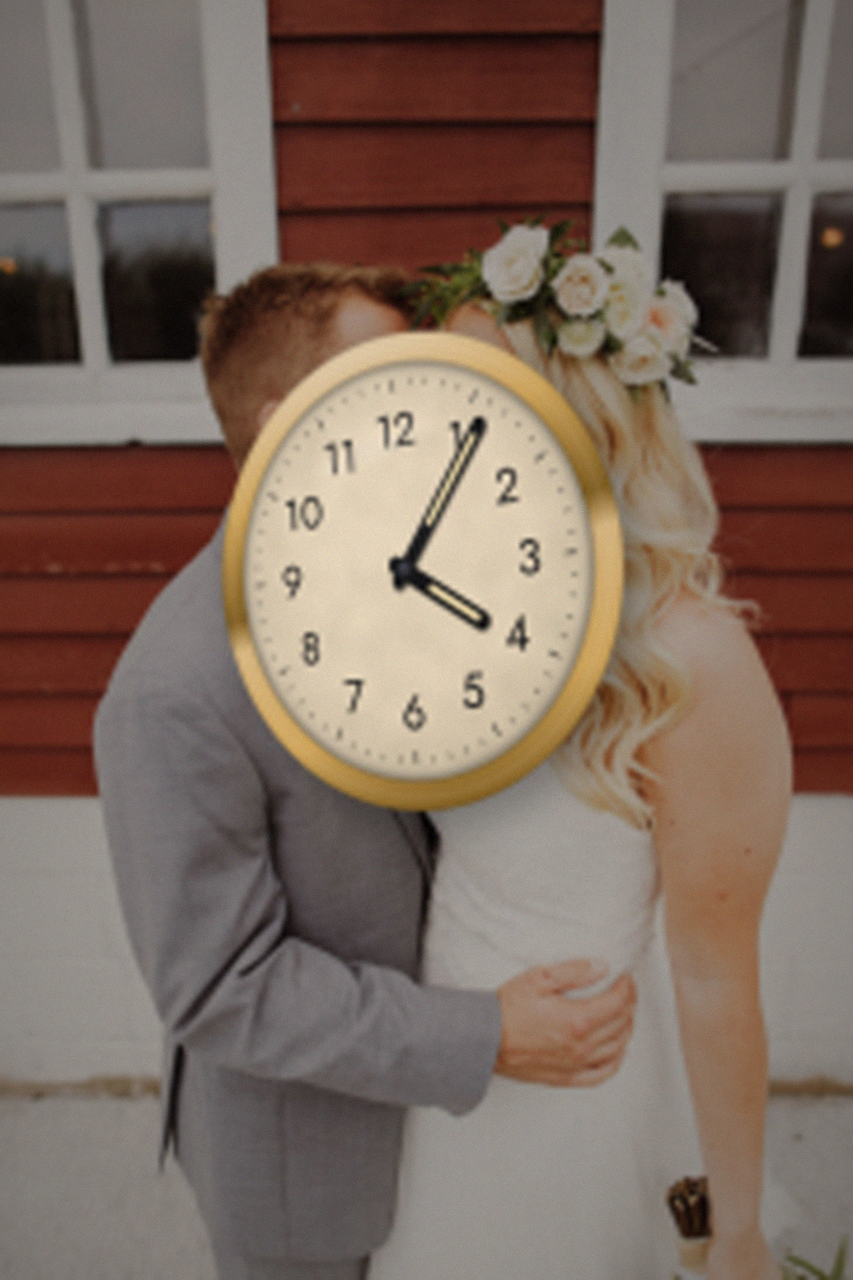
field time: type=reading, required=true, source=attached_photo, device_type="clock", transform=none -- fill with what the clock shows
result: 4:06
